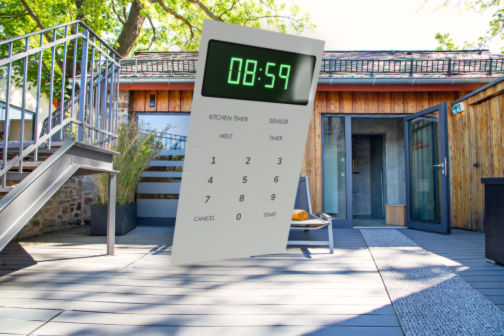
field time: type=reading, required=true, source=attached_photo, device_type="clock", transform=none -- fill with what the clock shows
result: 8:59
